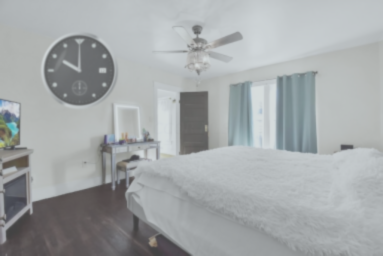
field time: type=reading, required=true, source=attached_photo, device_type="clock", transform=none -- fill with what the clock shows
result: 10:00
